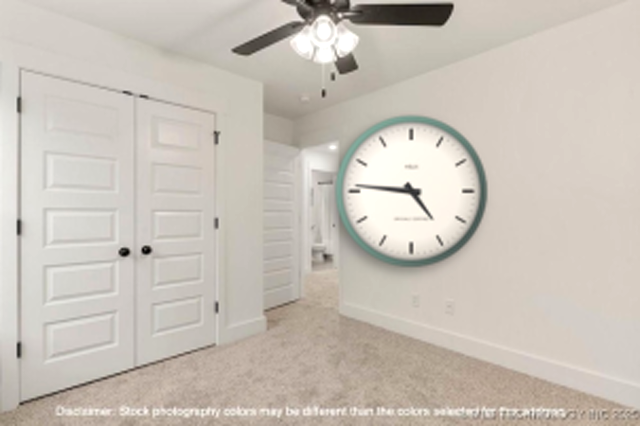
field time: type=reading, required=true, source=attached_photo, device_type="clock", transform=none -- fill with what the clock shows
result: 4:46
